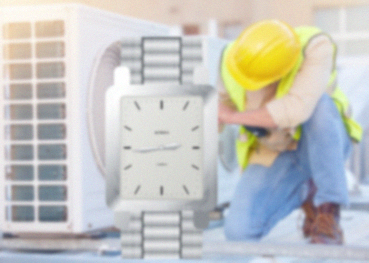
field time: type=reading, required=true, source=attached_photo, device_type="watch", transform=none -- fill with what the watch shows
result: 2:44
